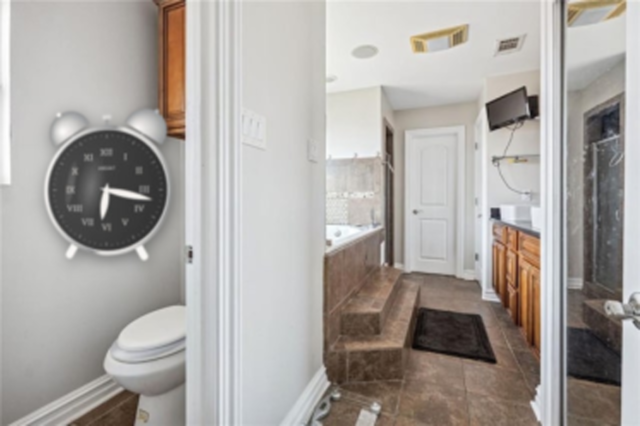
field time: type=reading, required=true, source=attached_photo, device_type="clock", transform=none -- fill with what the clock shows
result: 6:17
